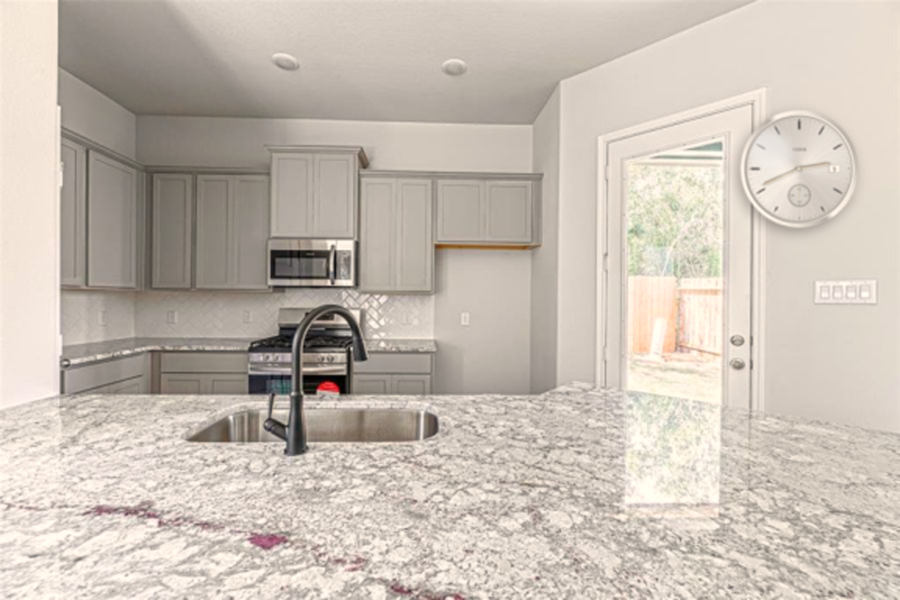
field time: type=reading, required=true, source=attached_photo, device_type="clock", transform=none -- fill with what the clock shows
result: 2:41
